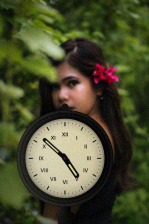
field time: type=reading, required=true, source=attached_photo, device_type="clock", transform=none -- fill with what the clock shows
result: 4:52
